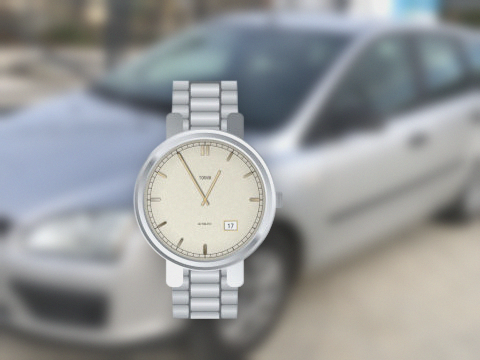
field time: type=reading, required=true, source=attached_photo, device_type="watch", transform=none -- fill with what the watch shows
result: 12:55
